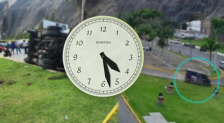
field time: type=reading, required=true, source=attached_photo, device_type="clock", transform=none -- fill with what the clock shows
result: 4:28
